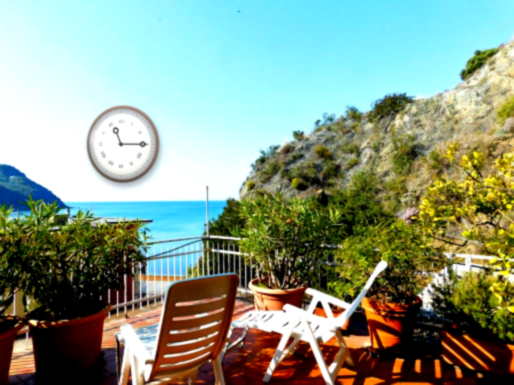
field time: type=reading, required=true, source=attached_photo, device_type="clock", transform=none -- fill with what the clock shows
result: 11:15
